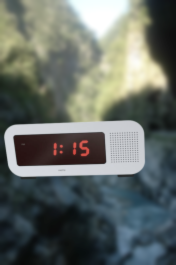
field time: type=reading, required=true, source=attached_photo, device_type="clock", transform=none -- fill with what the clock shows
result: 1:15
